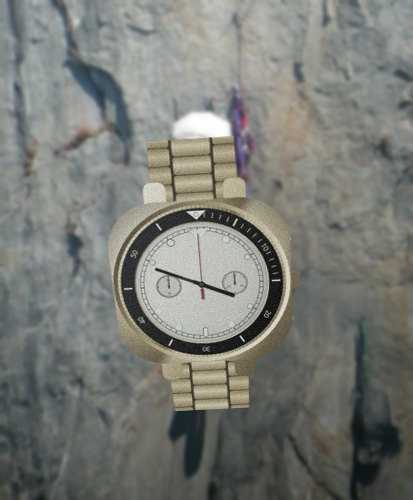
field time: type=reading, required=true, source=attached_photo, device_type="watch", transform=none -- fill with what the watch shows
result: 3:49
